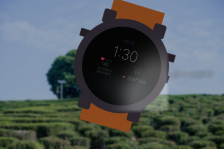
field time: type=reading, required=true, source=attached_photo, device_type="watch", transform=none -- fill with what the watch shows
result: 1:30
